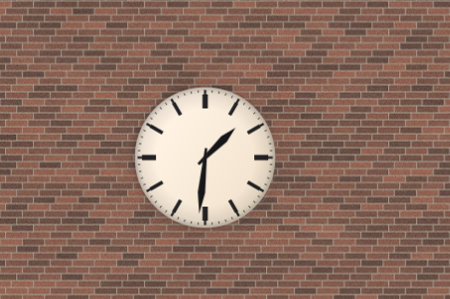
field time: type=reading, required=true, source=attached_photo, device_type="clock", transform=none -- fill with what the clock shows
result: 1:31
